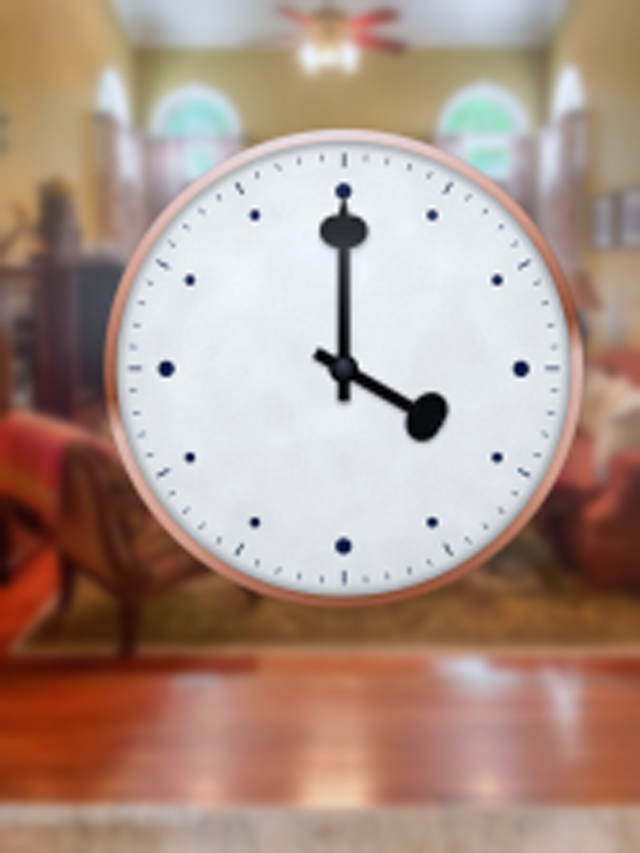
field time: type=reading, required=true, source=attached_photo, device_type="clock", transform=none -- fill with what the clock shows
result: 4:00
